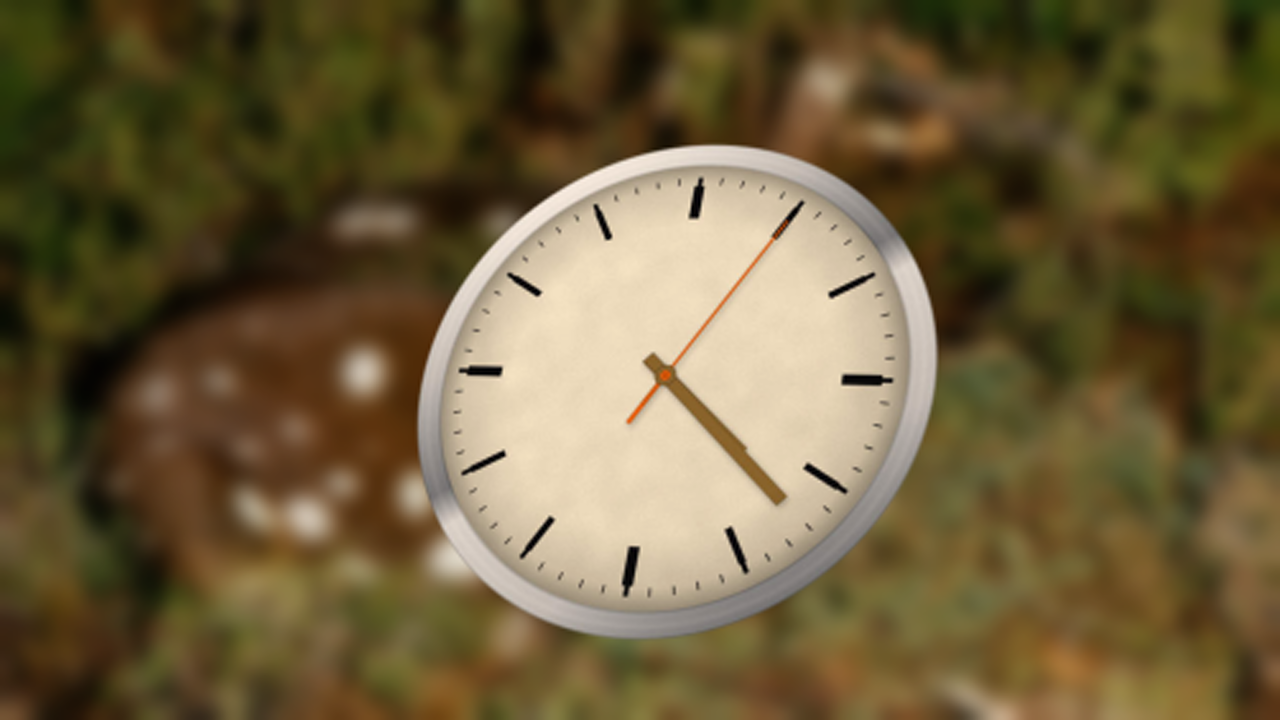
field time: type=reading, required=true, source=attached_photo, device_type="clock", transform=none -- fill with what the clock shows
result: 4:22:05
